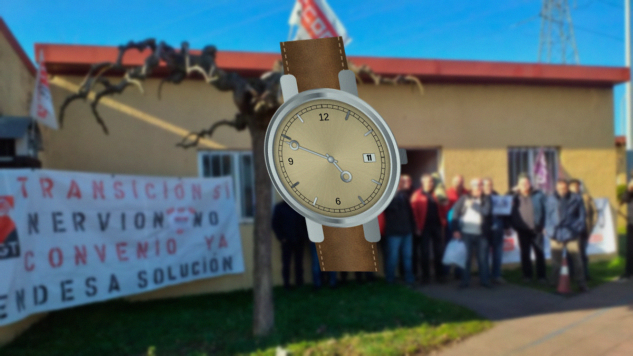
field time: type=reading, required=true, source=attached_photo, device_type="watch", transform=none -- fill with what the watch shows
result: 4:49
